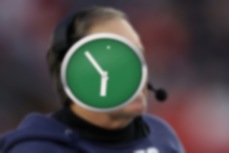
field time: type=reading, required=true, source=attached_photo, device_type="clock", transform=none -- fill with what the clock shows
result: 5:53
